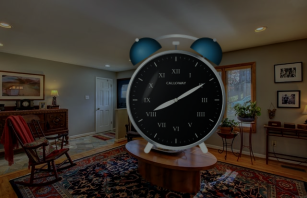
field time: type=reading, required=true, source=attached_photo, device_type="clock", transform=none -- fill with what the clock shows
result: 8:10
